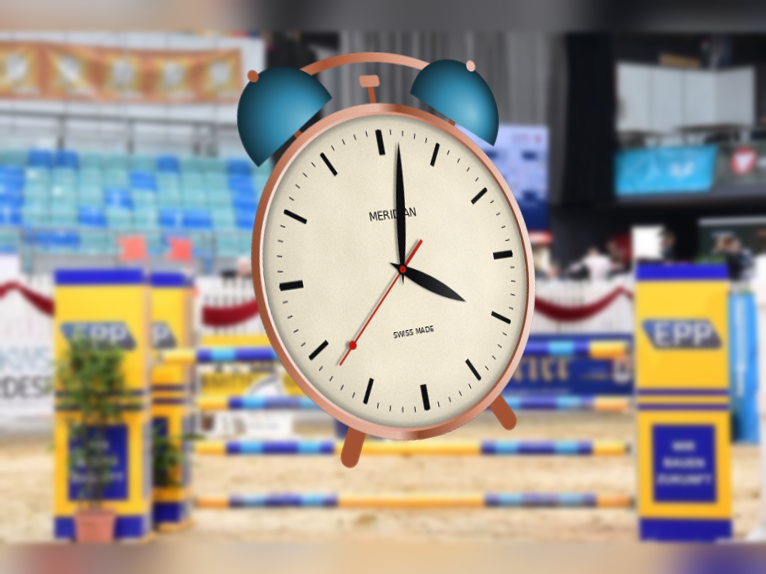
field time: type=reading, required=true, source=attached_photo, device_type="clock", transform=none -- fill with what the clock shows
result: 4:01:38
